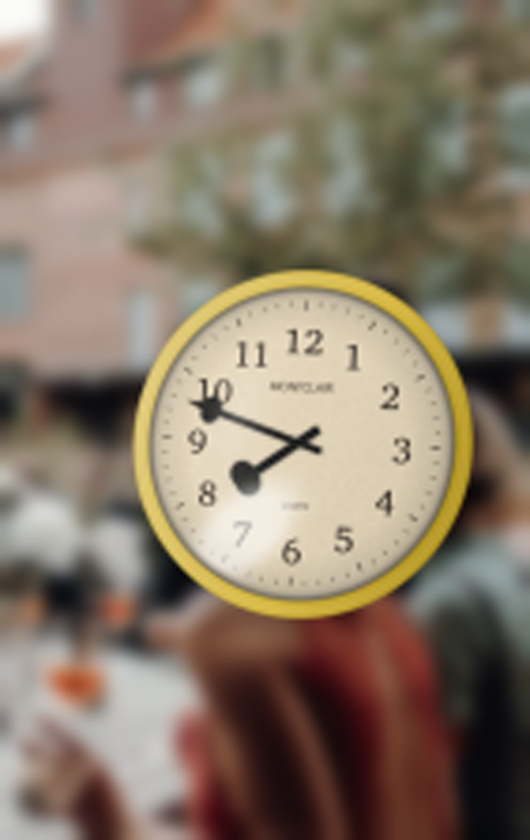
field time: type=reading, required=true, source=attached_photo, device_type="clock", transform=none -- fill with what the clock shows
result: 7:48
